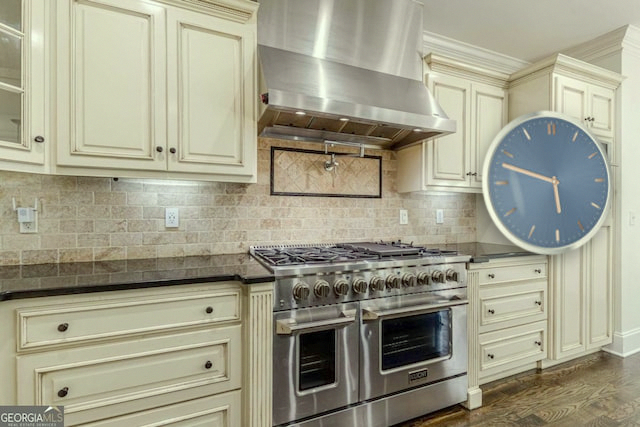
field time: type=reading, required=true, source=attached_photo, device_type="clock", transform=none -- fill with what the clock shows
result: 5:48
